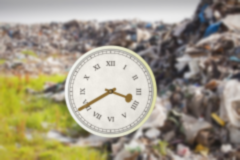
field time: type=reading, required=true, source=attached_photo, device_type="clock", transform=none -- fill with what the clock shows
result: 3:40
